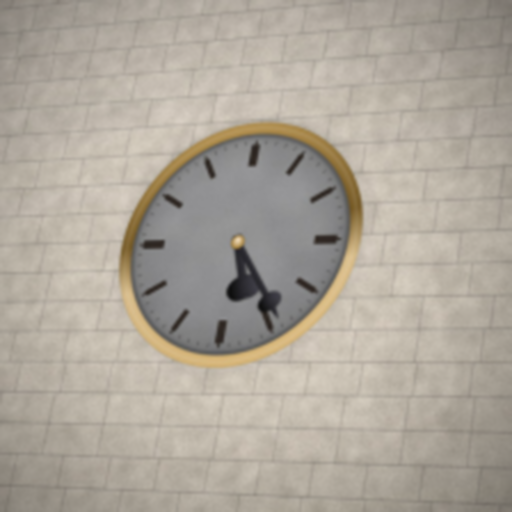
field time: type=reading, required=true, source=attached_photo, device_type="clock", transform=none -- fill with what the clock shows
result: 5:24
